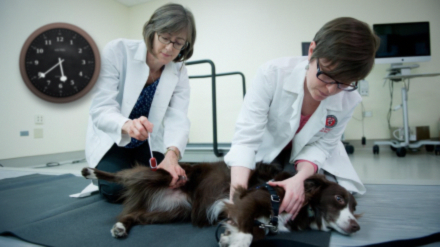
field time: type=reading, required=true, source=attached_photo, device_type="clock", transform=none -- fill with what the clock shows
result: 5:39
